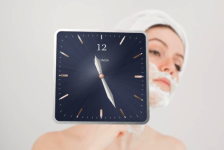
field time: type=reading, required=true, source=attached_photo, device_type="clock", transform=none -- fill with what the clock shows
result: 11:26
